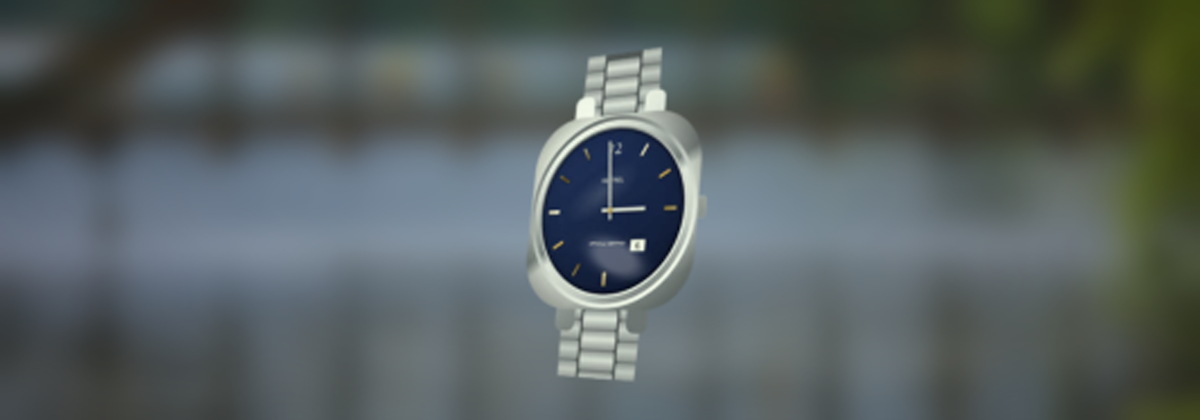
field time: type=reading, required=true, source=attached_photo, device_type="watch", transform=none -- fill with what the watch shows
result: 2:59
